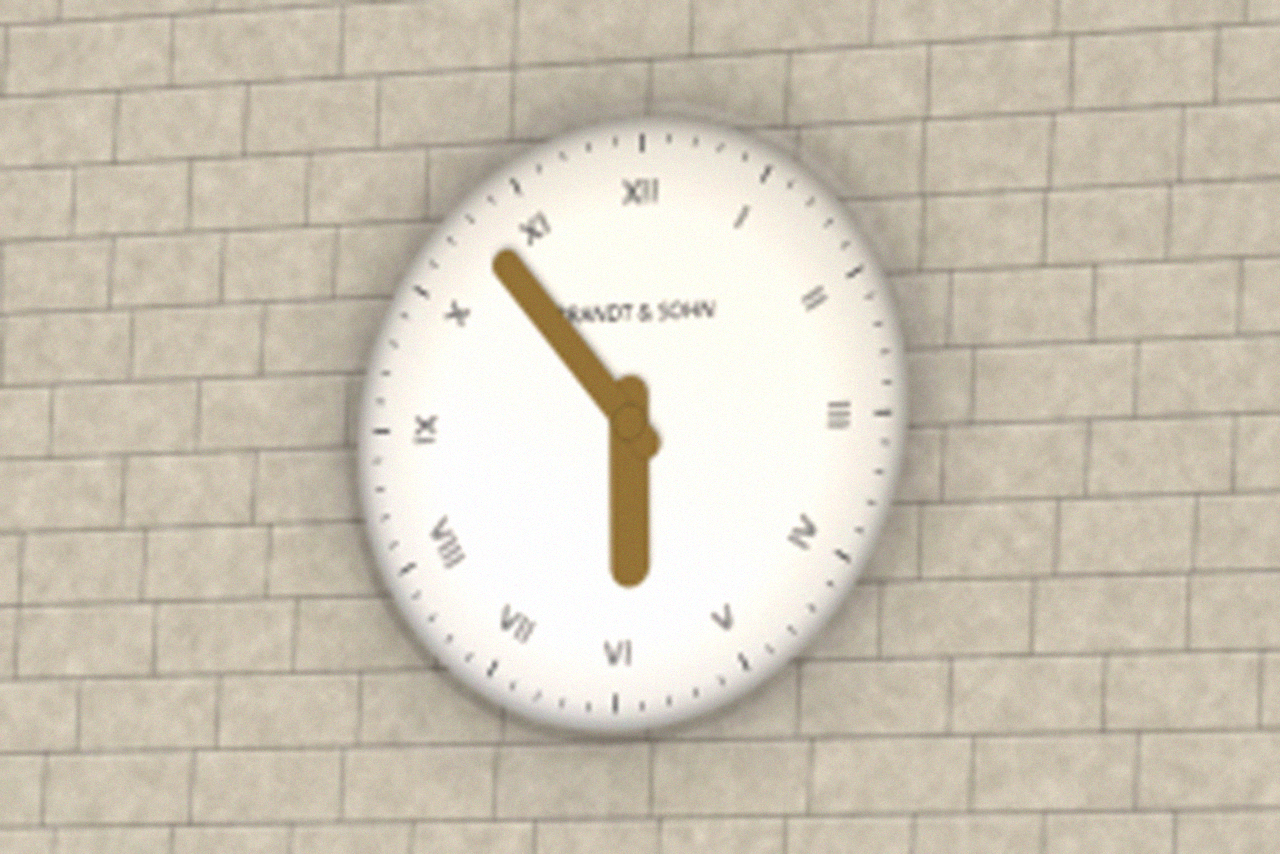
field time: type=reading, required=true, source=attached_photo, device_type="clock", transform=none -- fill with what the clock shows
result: 5:53
